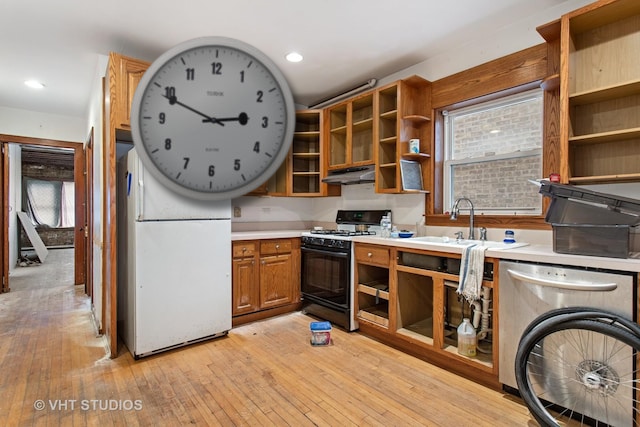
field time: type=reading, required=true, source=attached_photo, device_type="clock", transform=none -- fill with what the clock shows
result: 2:49
